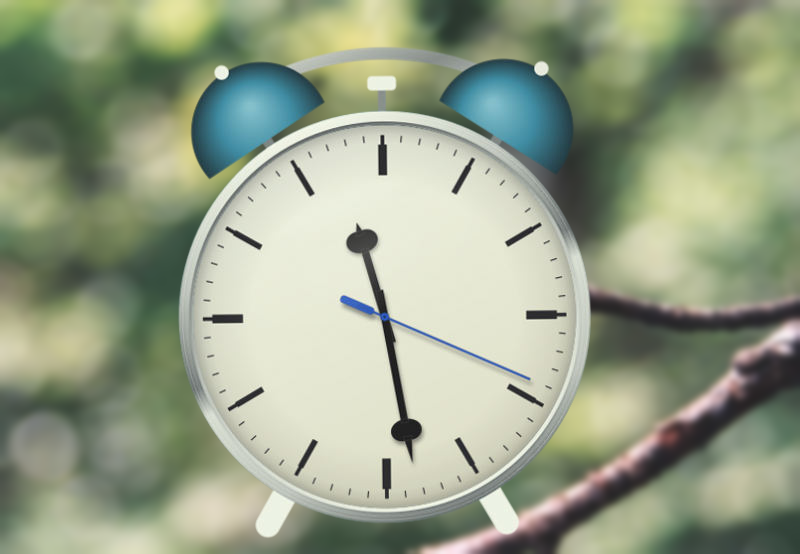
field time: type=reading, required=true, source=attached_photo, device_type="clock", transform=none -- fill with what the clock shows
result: 11:28:19
